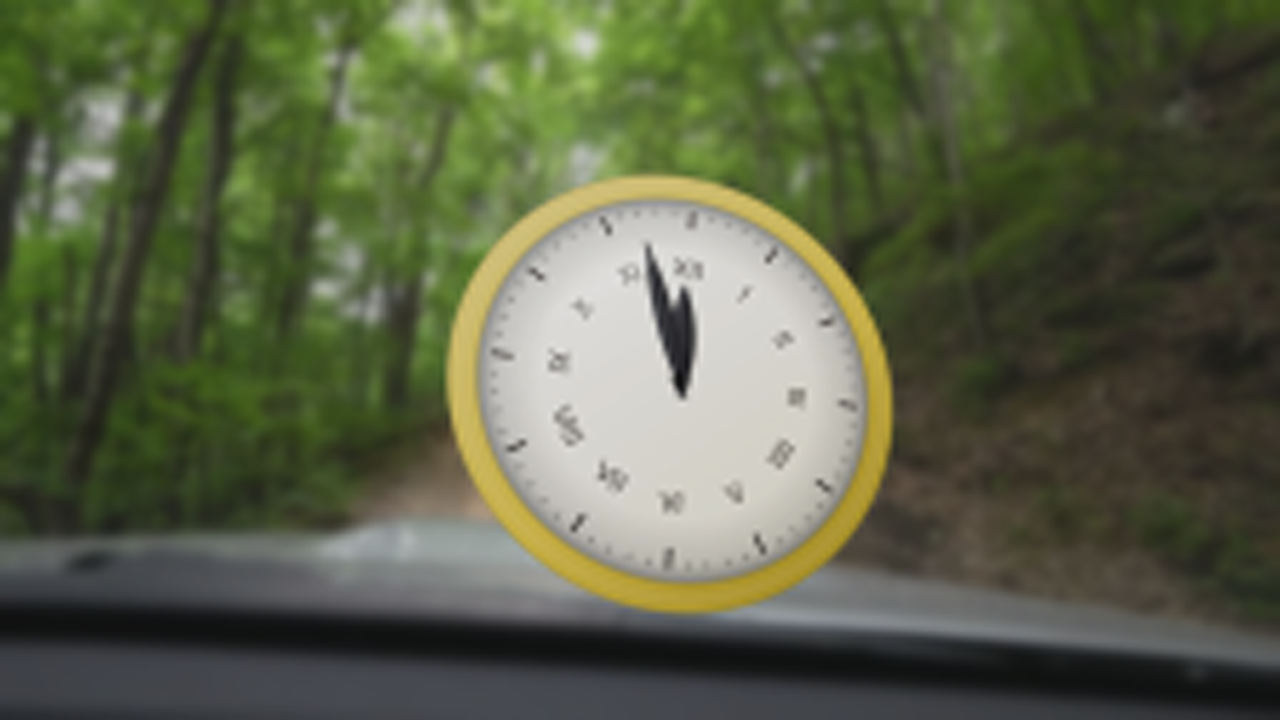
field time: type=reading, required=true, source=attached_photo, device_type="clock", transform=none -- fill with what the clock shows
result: 11:57
